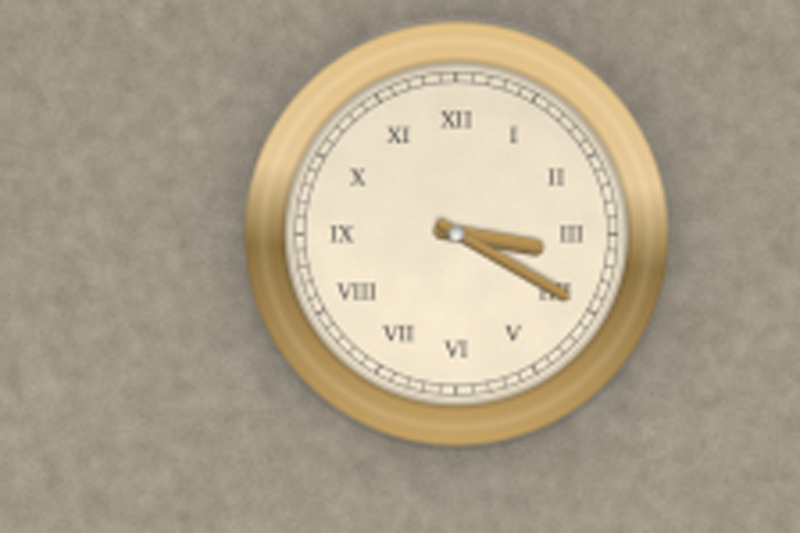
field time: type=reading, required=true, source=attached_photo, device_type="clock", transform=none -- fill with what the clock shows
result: 3:20
